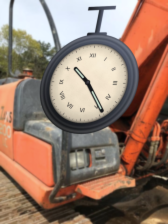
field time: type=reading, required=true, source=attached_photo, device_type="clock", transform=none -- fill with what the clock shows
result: 10:24
